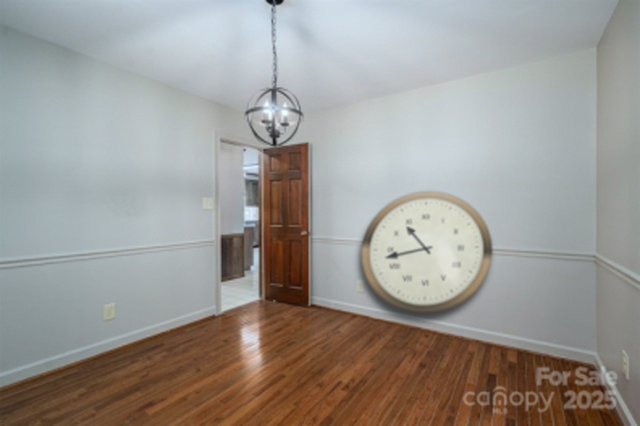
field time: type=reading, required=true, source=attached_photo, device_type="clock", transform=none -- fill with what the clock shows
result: 10:43
